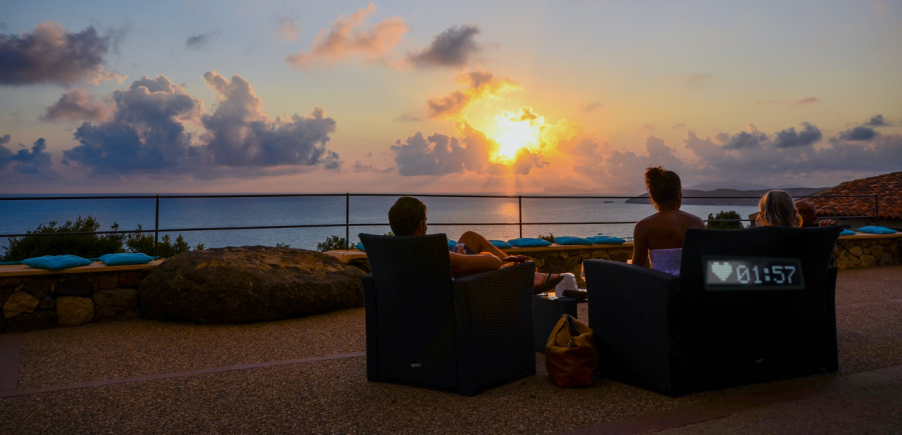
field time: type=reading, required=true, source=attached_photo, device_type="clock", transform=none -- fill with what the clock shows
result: 1:57
